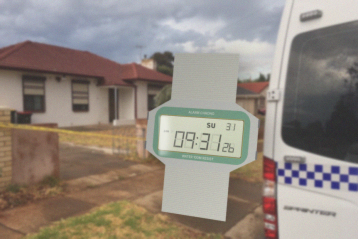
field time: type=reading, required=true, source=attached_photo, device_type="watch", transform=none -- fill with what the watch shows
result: 9:31:26
